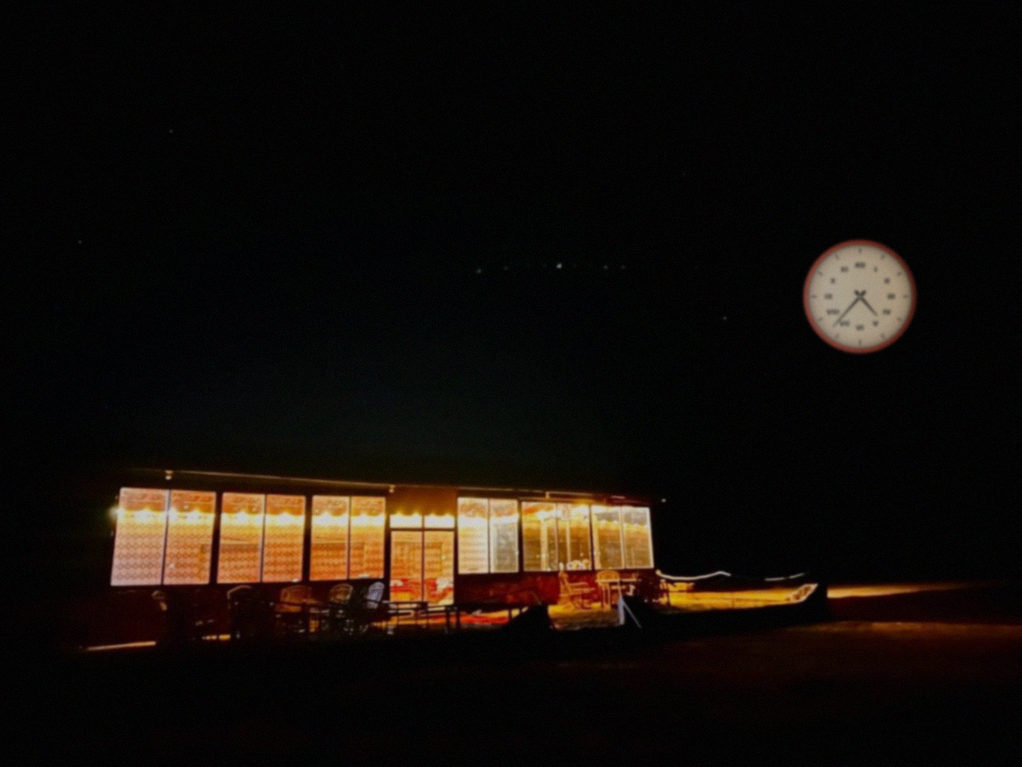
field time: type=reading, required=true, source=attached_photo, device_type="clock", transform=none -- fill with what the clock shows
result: 4:37
